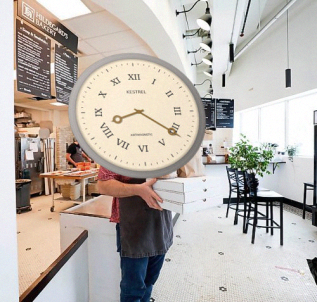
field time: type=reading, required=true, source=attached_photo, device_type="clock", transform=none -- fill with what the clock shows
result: 8:21
